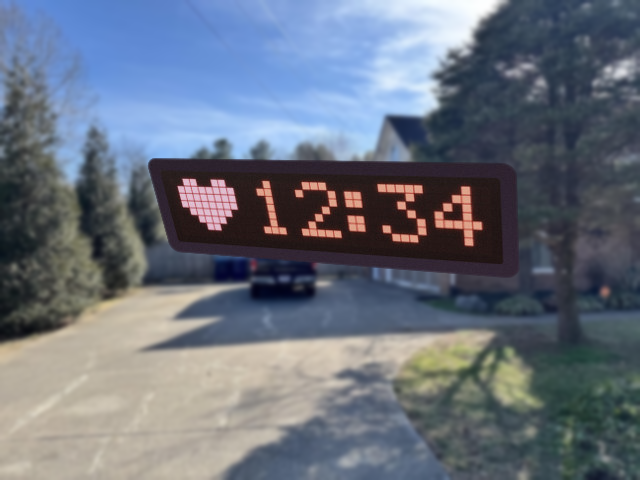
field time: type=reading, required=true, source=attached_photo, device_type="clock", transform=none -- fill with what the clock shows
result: 12:34
